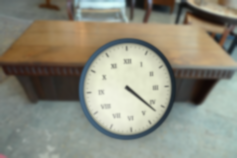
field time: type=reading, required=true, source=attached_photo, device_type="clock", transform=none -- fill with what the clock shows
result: 4:22
